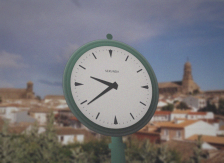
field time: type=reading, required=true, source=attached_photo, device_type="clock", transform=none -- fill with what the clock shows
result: 9:39
